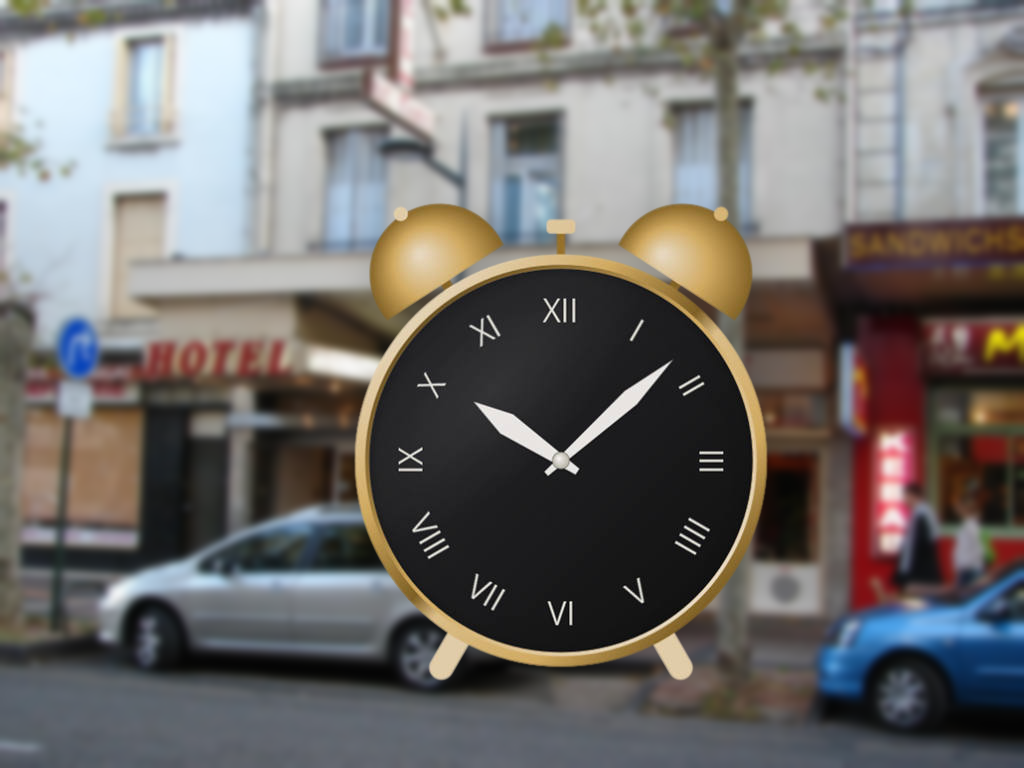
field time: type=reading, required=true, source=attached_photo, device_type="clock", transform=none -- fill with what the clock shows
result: 10:08
